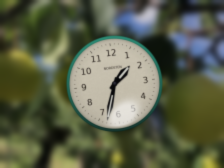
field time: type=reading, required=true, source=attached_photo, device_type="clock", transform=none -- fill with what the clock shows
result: 1:33
